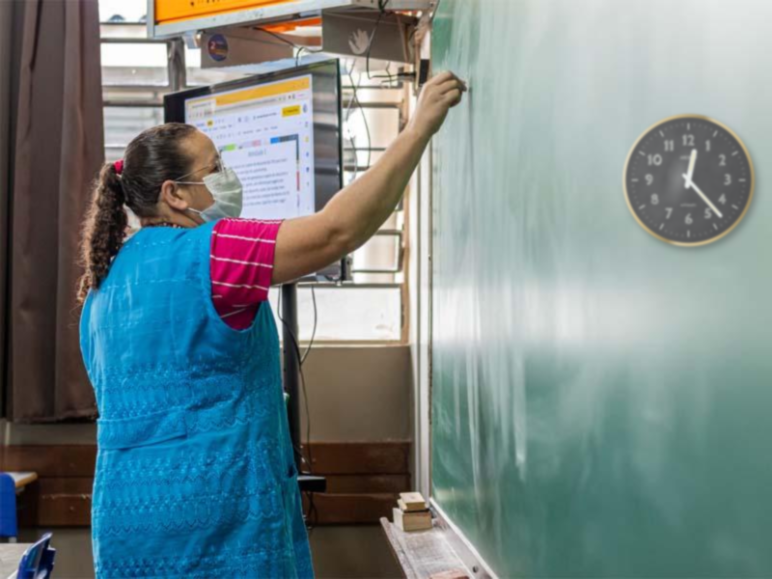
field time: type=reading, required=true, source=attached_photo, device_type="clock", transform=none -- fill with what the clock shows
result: 12:23
